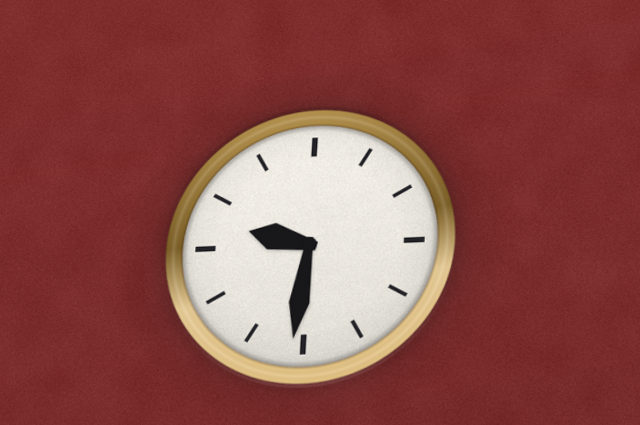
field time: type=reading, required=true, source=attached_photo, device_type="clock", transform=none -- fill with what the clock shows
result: 9:31
